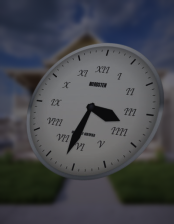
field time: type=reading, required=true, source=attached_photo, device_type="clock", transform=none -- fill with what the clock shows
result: 3:32
